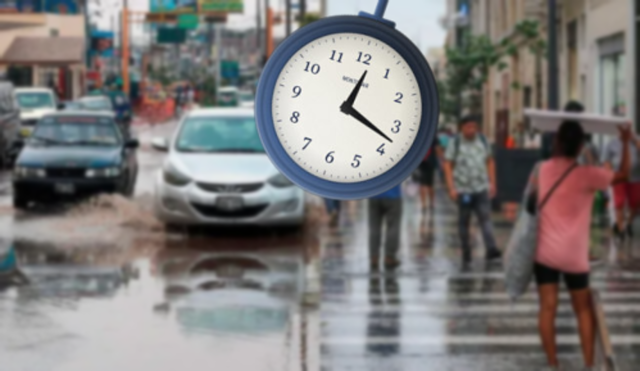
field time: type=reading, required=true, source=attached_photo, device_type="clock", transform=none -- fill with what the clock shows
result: 12:18
